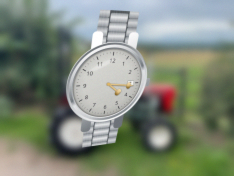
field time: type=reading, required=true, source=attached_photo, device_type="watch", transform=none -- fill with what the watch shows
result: 4:16
